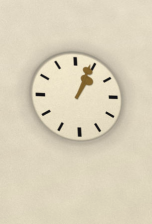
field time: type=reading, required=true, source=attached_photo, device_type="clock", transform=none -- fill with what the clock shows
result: 1:04
